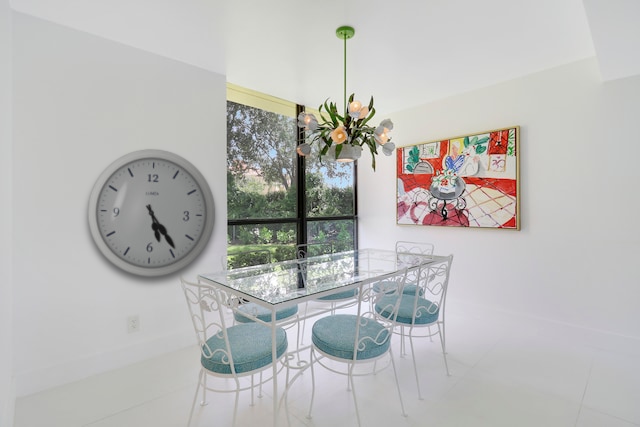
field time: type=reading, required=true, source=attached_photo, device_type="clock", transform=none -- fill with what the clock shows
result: 5:24
